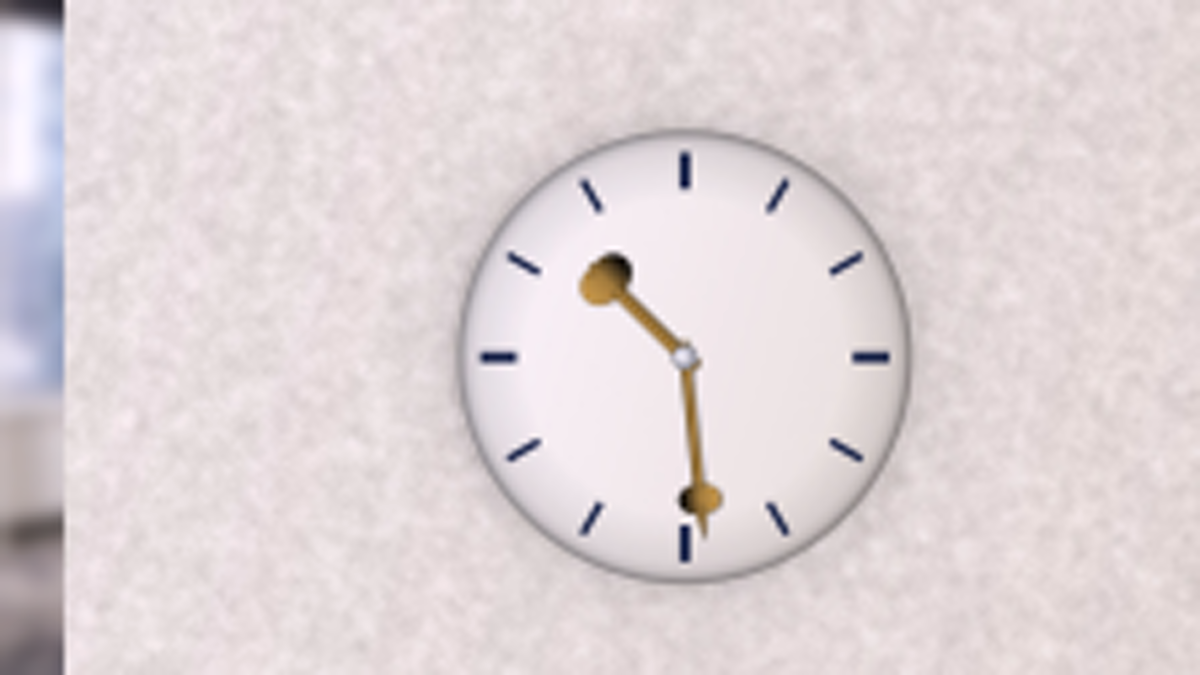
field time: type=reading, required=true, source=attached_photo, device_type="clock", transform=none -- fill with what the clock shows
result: 10:29
